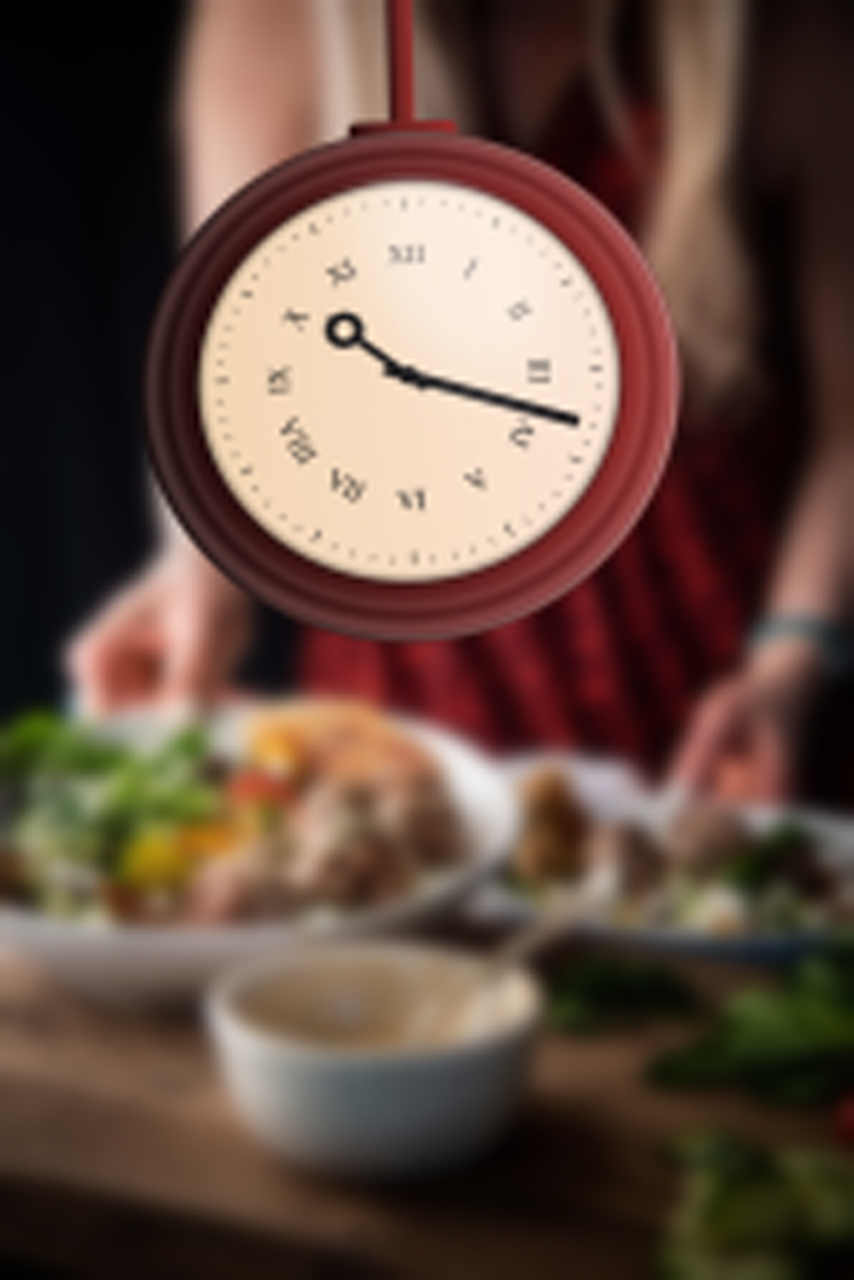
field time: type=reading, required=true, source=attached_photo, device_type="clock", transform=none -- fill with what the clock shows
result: 10:18
